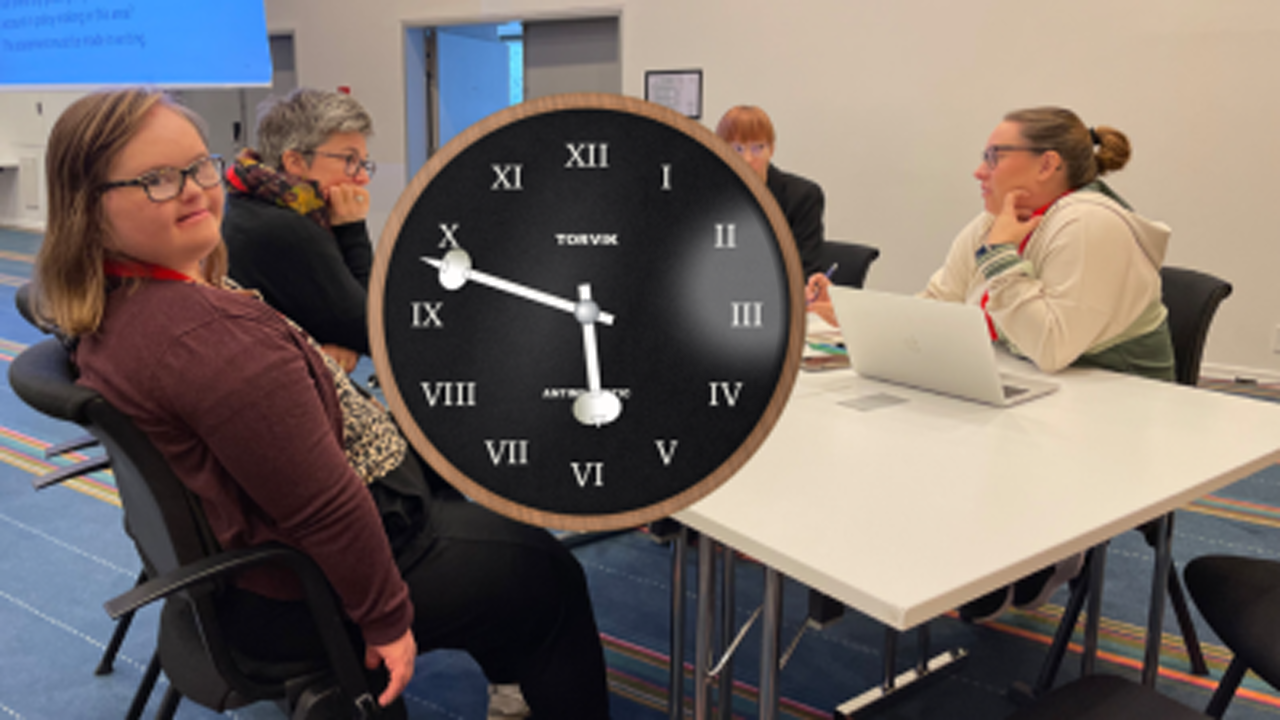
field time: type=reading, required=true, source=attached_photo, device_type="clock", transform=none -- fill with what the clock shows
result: 5:48
